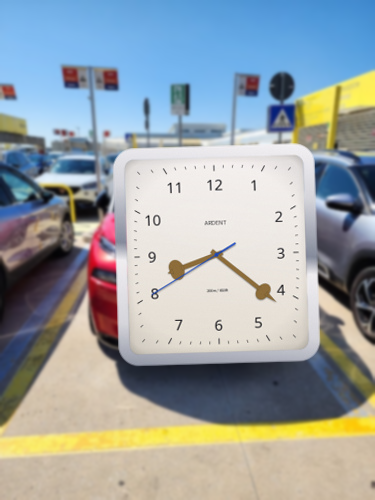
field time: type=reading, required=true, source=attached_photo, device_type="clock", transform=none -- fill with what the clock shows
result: 8:21:40
